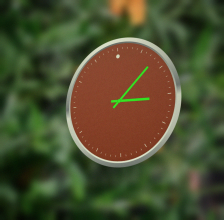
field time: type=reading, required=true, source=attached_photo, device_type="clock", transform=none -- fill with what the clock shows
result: 3:08
